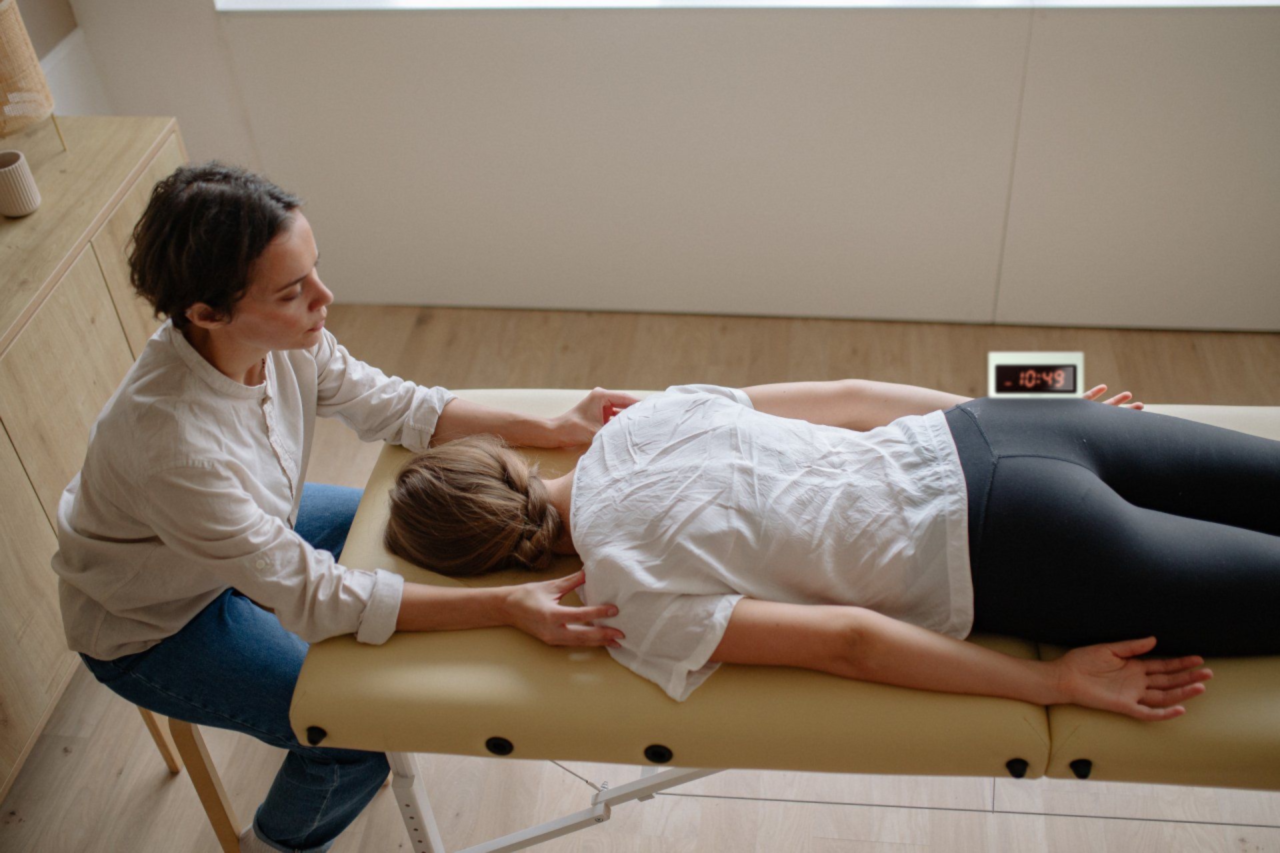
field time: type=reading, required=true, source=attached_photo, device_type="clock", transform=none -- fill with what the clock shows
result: 10:49
